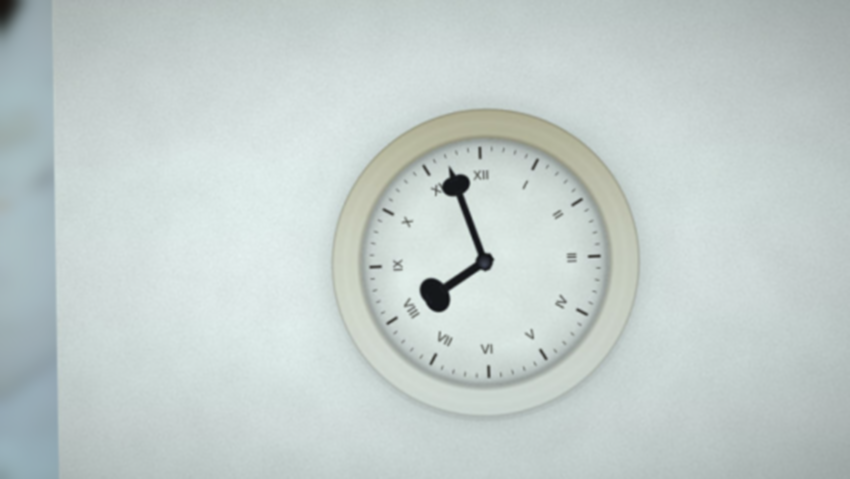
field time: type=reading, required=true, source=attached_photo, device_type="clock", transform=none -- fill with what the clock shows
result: 7:57
